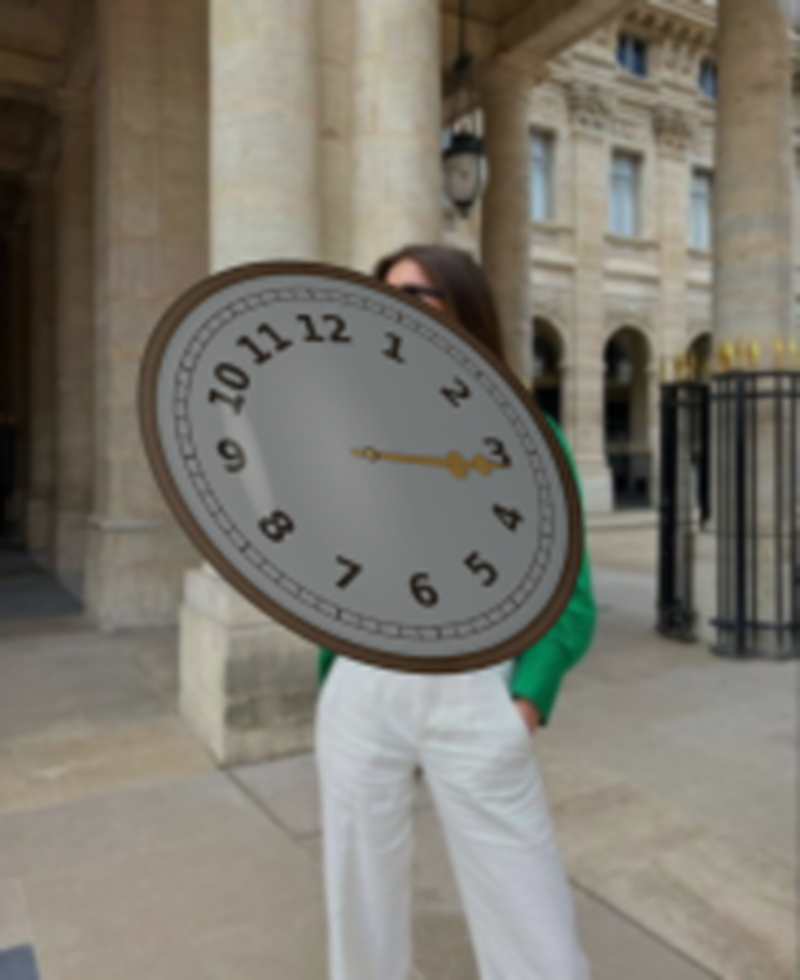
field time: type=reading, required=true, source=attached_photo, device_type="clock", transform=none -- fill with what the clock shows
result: 3:16
